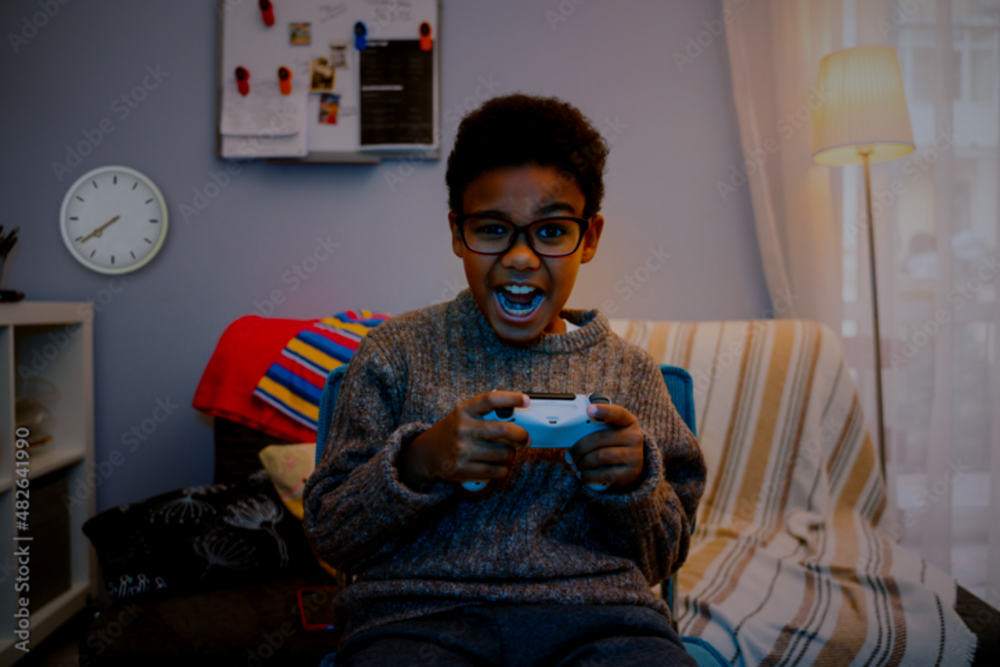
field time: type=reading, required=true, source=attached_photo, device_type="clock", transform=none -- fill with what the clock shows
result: 7:39
